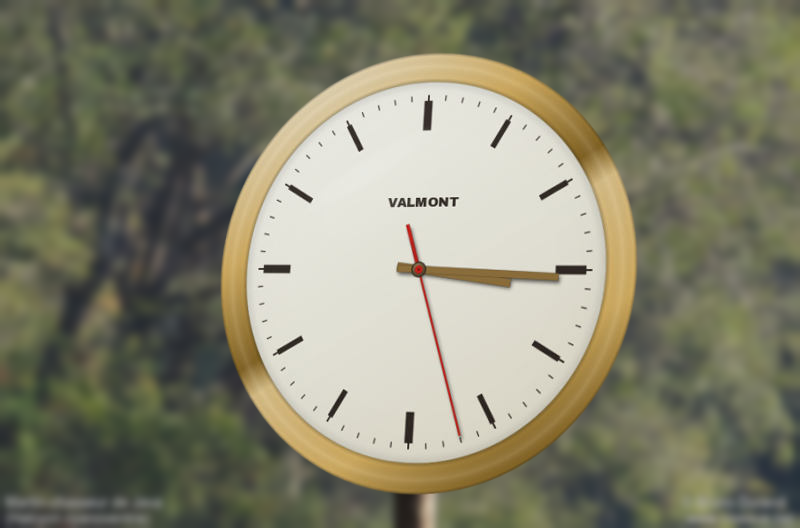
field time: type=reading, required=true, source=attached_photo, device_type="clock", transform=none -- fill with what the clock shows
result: 3:15:27
